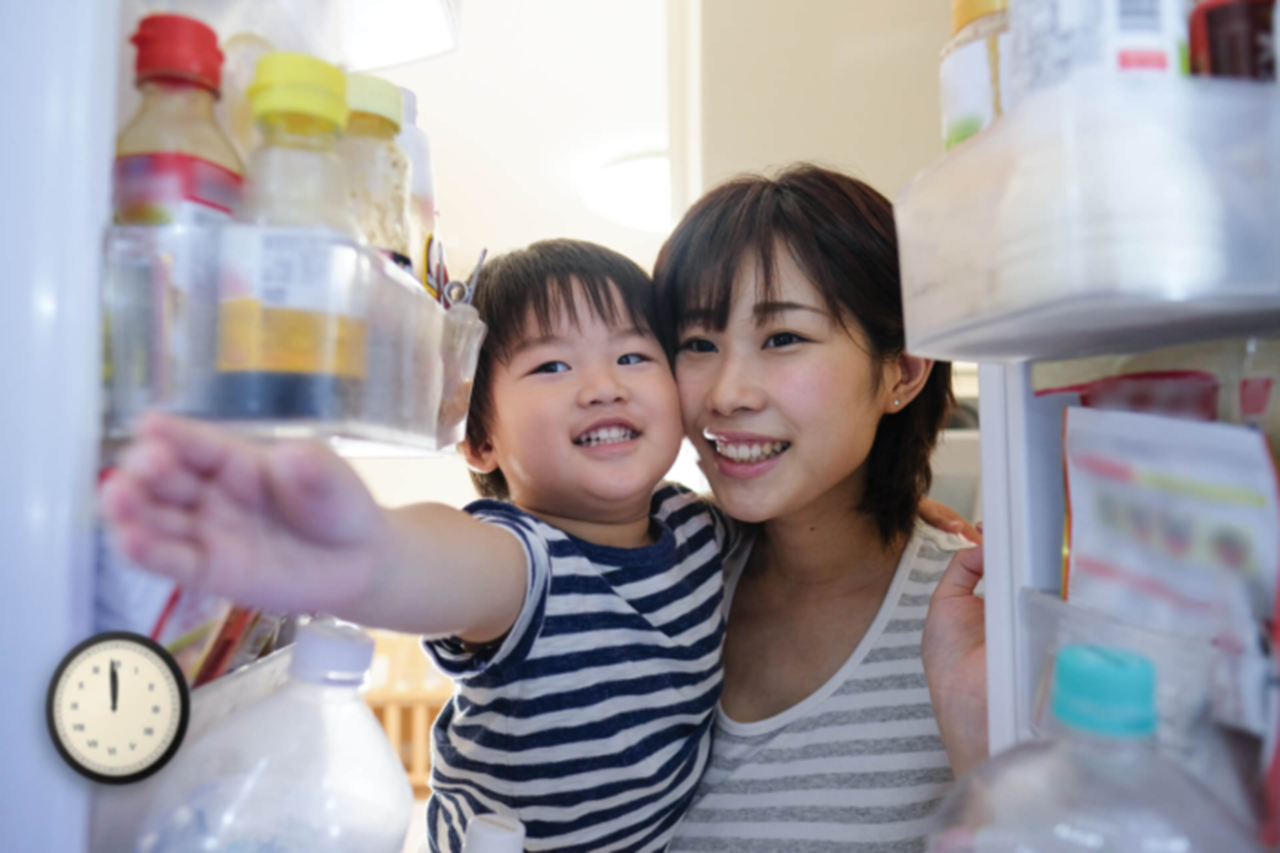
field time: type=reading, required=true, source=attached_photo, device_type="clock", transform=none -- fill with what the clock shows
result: 11:59
